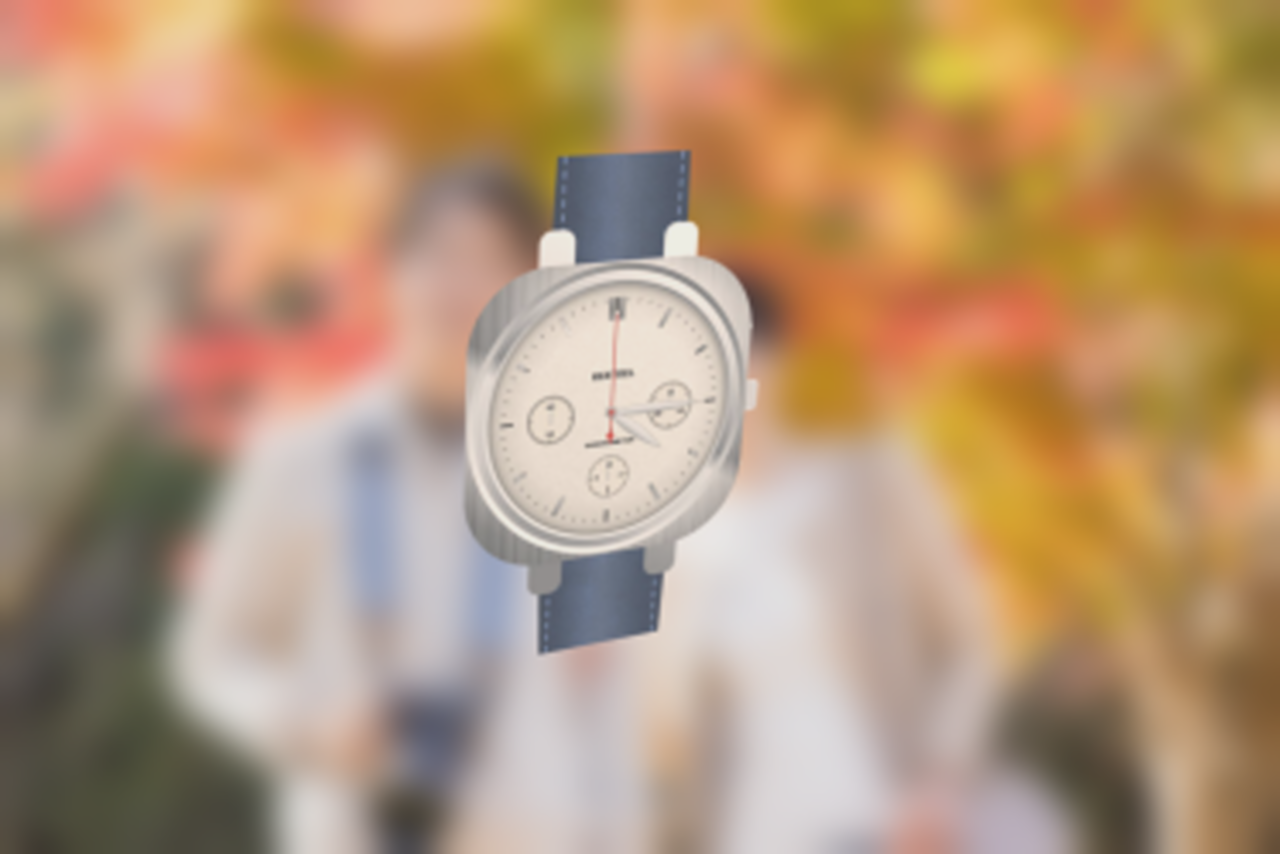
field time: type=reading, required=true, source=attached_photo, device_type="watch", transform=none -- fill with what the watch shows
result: 4:15
